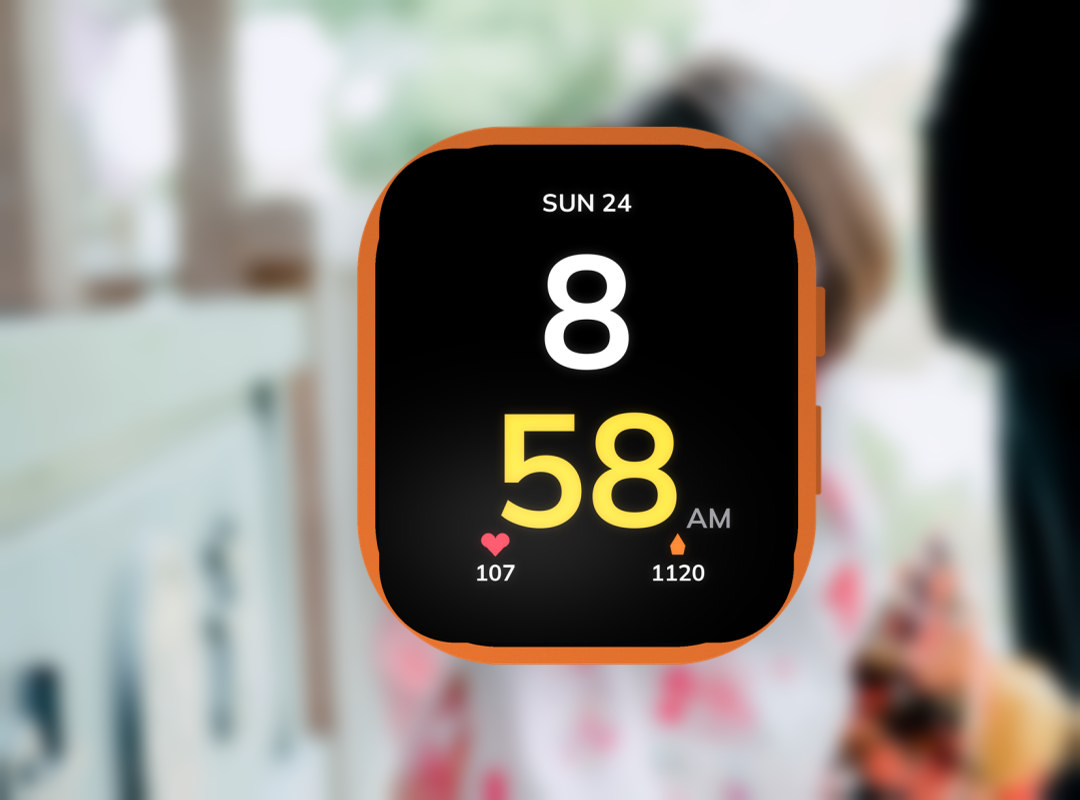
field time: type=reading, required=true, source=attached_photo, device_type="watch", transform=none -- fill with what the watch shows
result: 8:58
